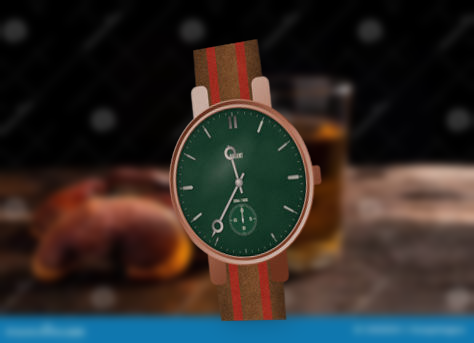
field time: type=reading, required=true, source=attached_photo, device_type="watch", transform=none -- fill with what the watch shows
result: 11:36
